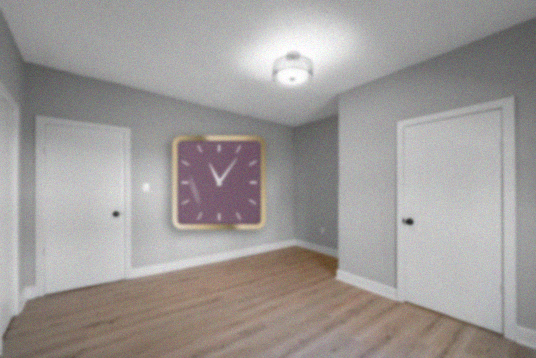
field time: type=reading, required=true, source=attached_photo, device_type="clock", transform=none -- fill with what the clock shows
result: 11:06
